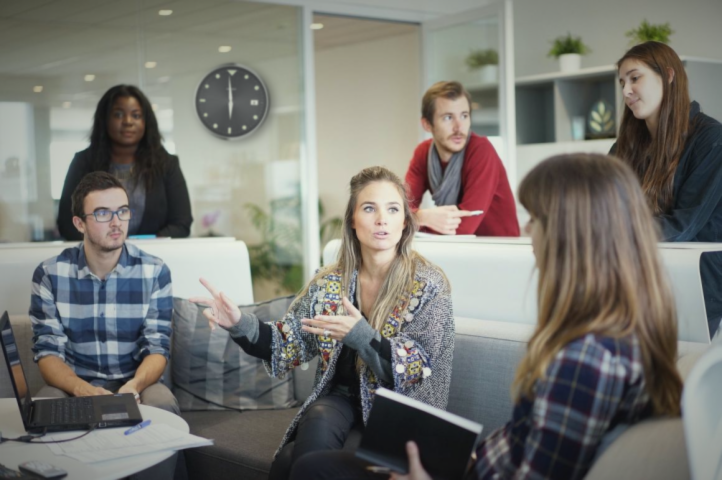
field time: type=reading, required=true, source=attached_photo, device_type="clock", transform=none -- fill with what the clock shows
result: 5:59
